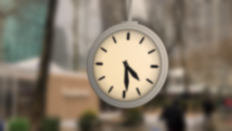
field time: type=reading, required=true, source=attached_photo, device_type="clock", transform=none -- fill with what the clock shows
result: 4:29
